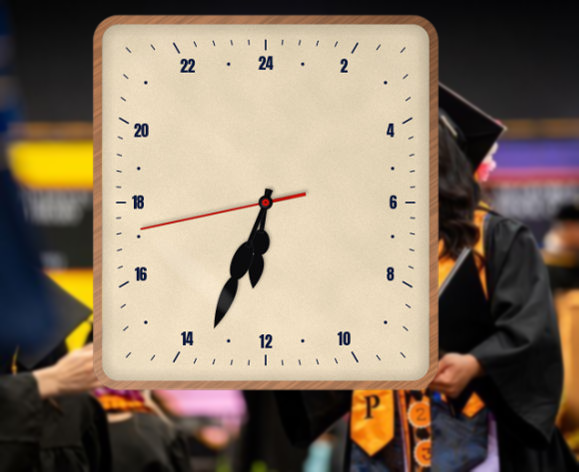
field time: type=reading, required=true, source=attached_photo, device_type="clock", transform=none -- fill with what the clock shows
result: 12:33:43
